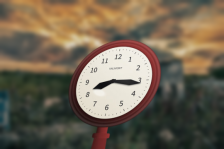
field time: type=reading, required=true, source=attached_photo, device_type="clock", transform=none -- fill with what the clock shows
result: 8:16
